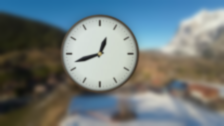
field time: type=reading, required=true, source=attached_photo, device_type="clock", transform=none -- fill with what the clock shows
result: 12:42
